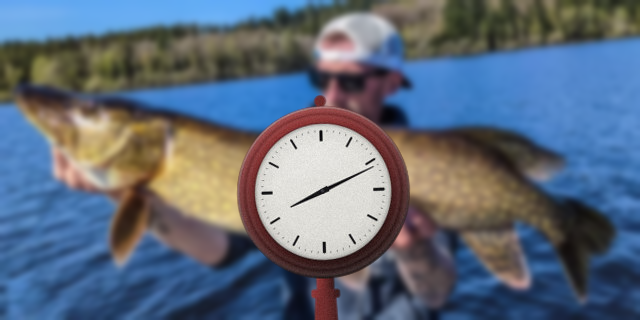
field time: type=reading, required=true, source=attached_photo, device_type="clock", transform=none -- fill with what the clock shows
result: 8:11
